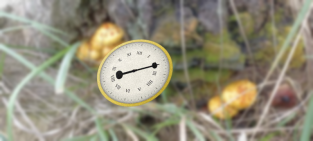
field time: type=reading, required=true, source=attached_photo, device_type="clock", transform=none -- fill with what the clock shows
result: 8:11
